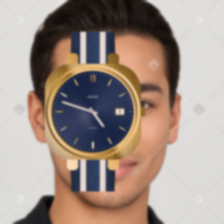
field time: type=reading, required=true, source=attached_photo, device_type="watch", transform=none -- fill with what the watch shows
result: 4:48
